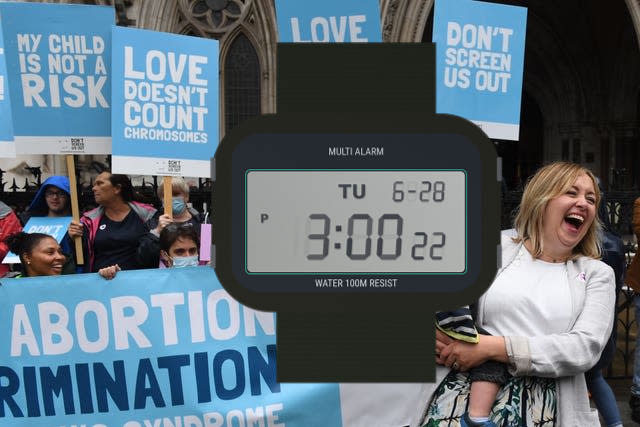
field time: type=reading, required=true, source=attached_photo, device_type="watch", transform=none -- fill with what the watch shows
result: 3:00:22
